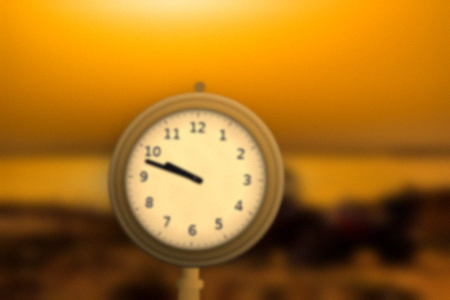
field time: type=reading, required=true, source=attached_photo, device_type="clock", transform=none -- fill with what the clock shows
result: 9:48
